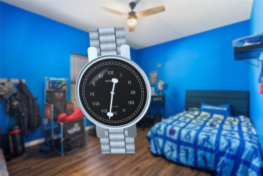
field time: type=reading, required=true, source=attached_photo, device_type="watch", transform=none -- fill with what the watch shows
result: 12:32
